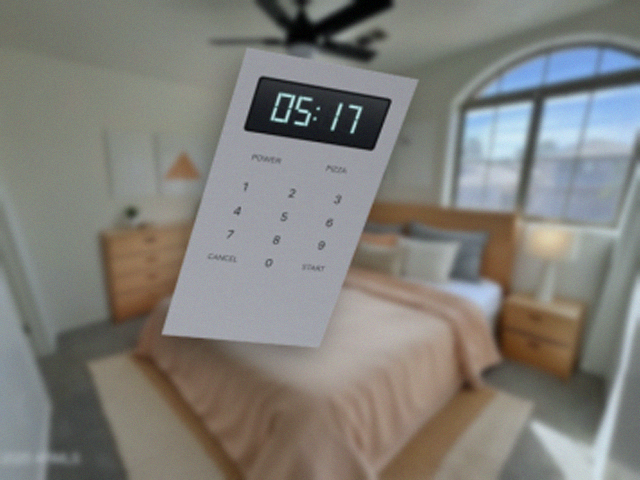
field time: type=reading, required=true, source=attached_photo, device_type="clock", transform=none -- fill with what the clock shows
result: 5:17
